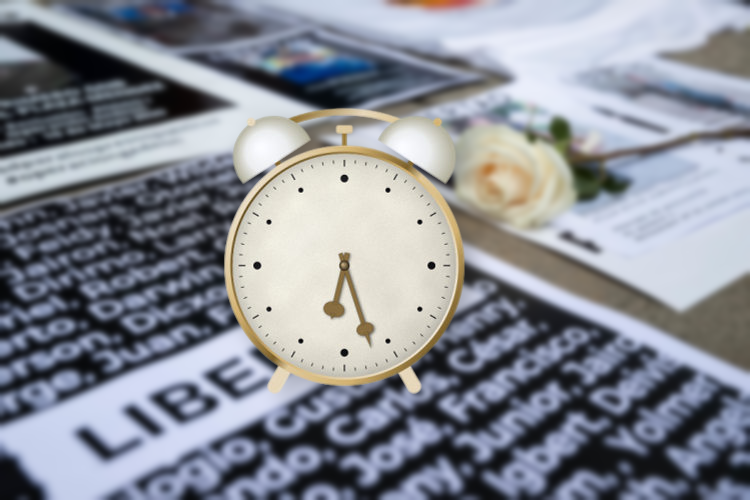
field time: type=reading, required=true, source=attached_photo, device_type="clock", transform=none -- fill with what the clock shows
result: 6:27
